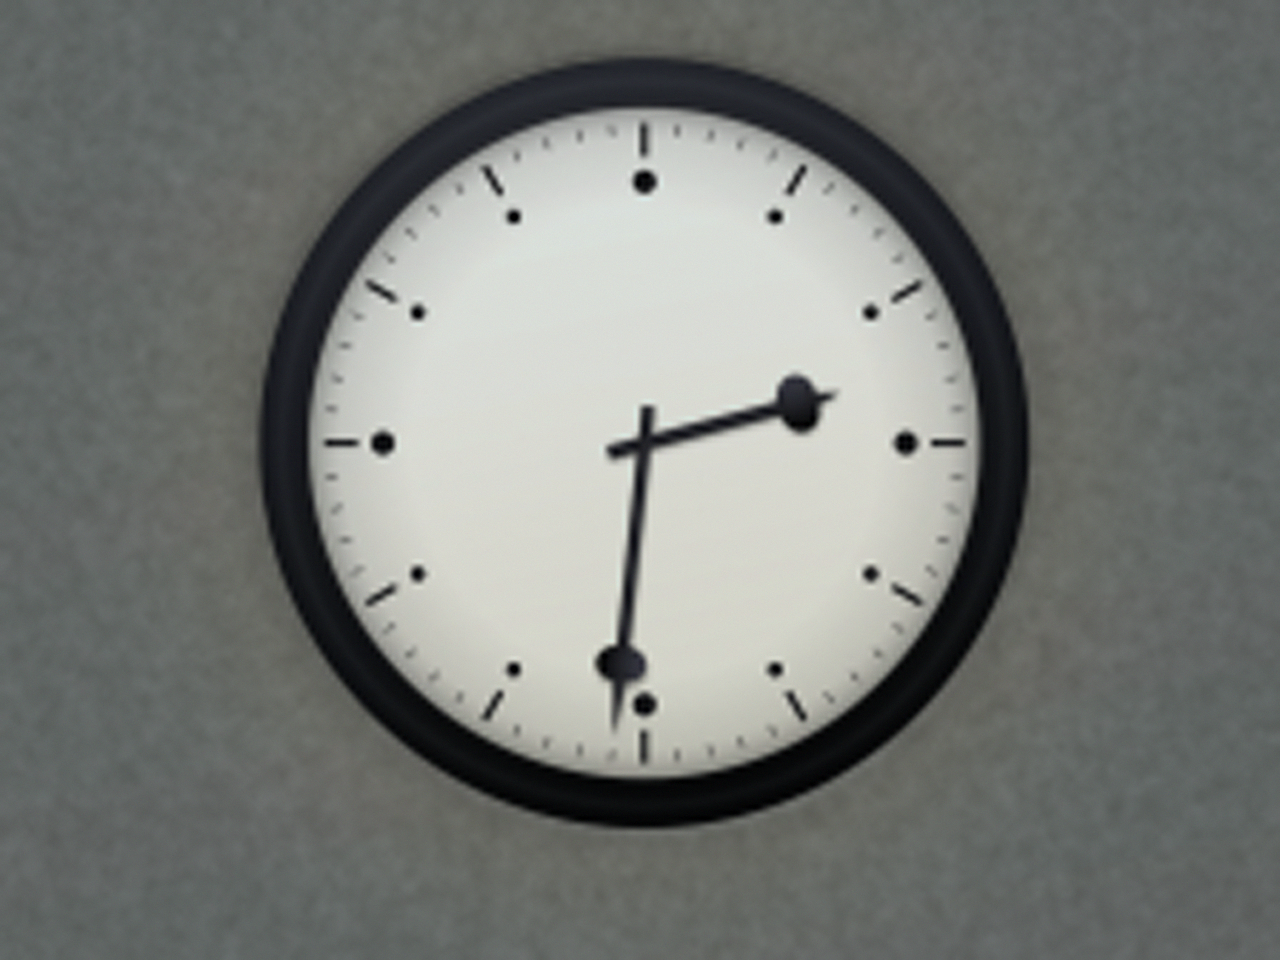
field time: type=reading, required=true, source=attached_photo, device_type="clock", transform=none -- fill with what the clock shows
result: 2:31
